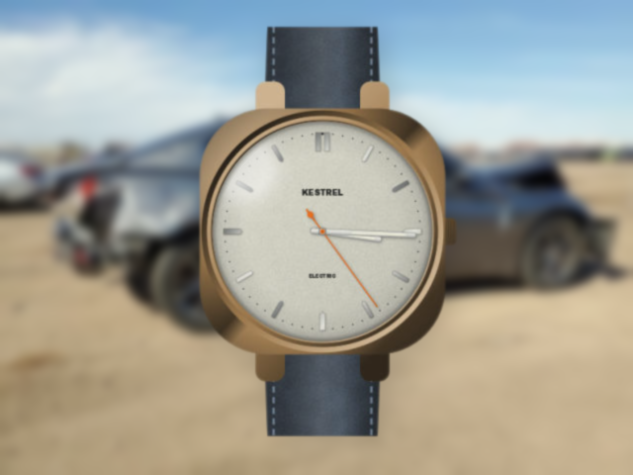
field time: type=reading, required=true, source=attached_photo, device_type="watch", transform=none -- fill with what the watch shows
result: 3:15:24
